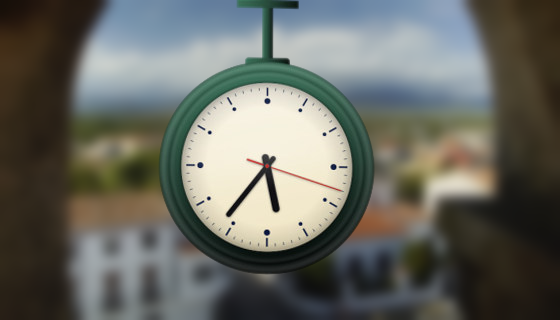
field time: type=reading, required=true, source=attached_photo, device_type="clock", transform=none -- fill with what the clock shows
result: 5:36:18
